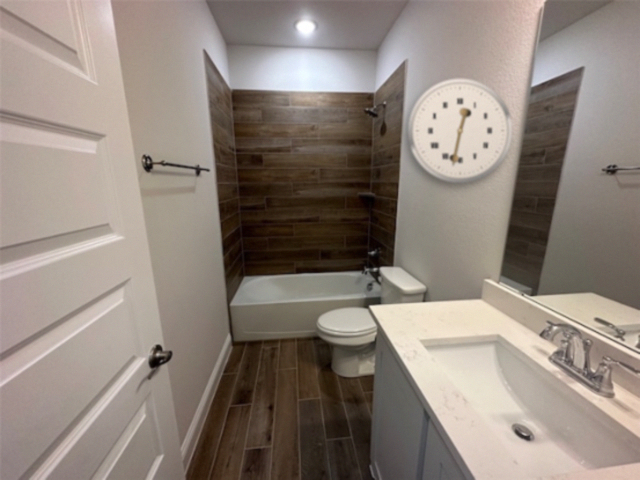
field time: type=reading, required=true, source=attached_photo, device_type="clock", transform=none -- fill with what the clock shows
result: 12:32
